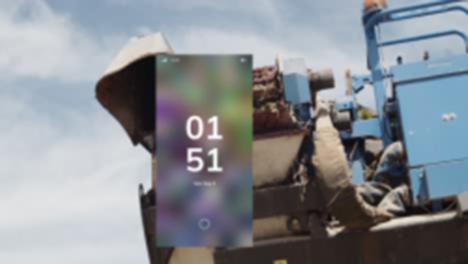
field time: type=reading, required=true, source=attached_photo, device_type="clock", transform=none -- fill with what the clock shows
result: 1:51
